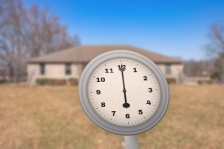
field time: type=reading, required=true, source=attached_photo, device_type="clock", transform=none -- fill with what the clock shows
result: 6:00
